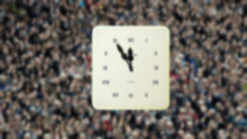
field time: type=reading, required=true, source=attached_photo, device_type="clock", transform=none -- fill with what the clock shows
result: 11:55
